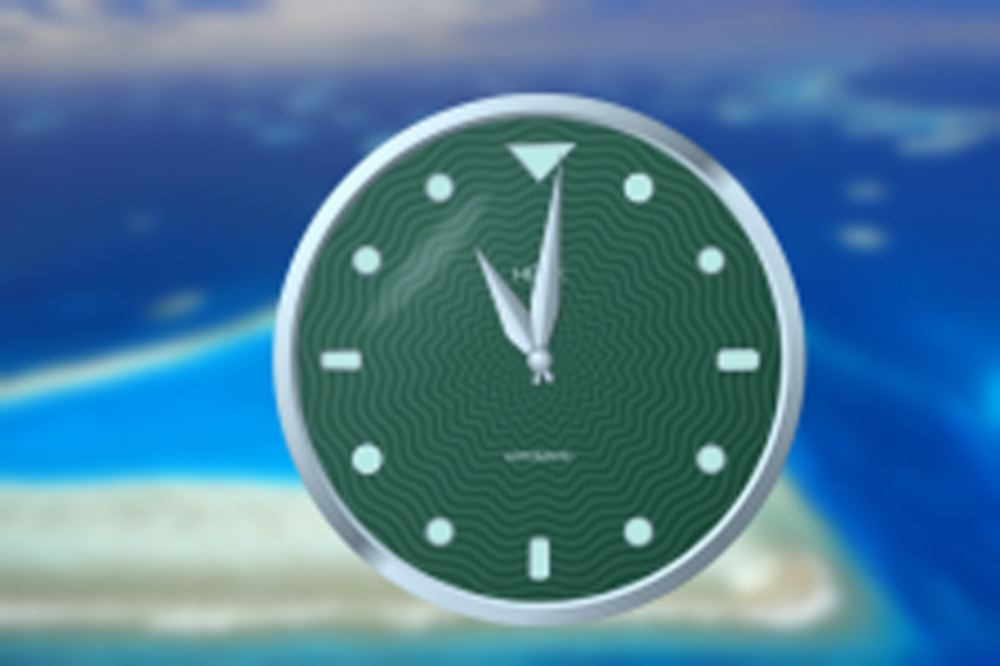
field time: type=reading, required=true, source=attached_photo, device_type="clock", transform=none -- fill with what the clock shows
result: 11:01
